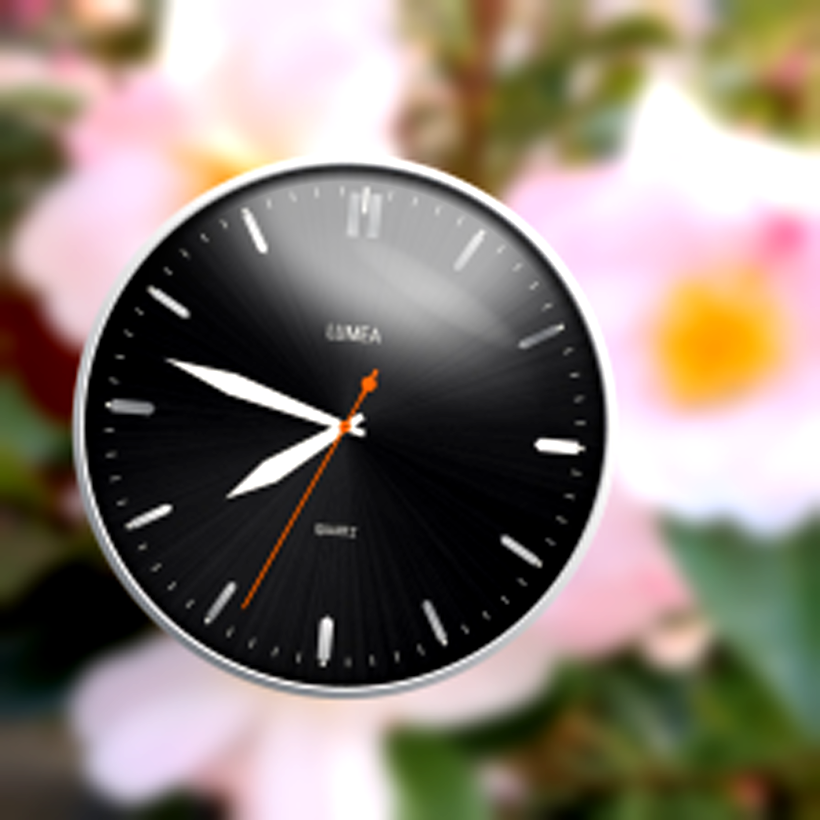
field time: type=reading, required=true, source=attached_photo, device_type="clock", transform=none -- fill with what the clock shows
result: 7:47:34
